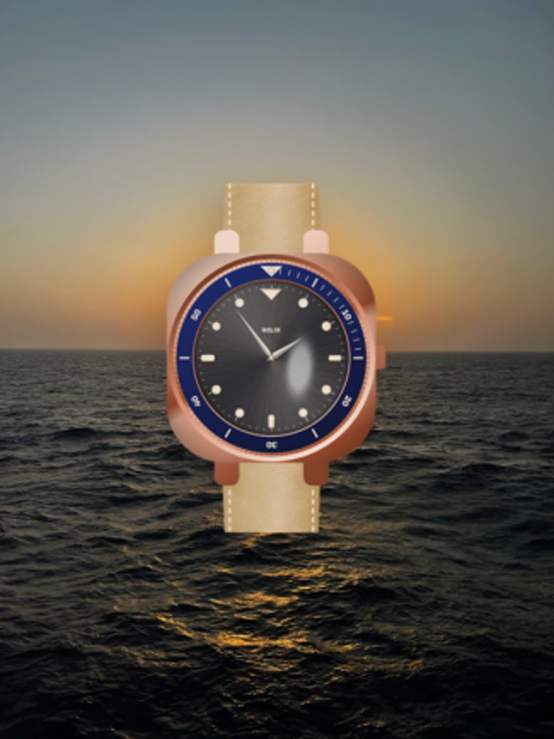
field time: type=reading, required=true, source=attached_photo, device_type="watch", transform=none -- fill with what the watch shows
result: 1:54
